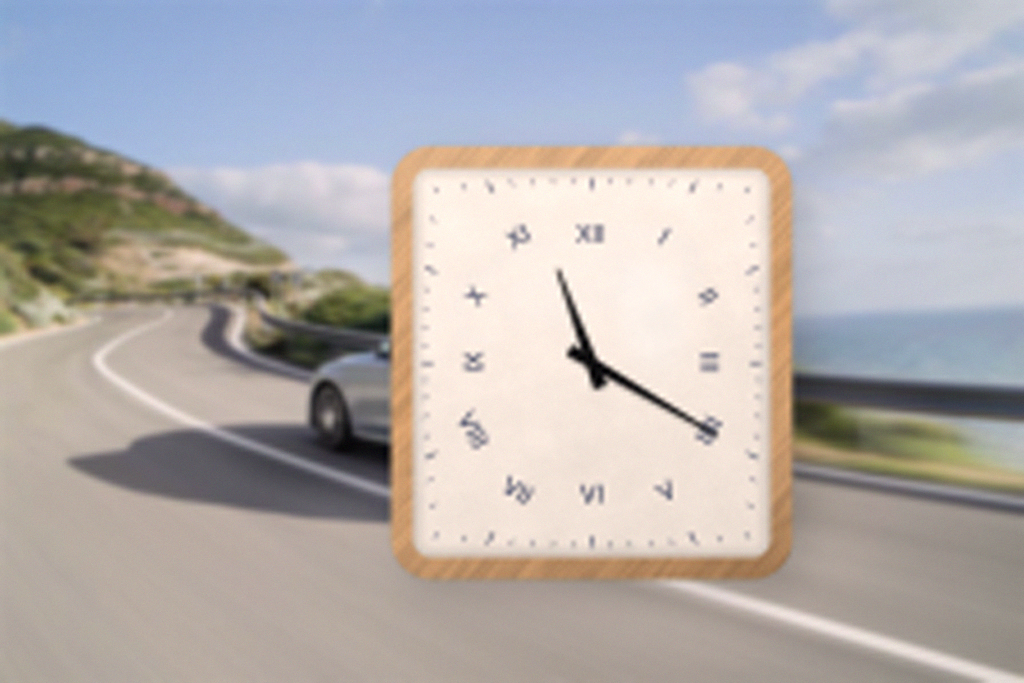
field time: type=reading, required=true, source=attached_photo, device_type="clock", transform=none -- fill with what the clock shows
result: 11:20
